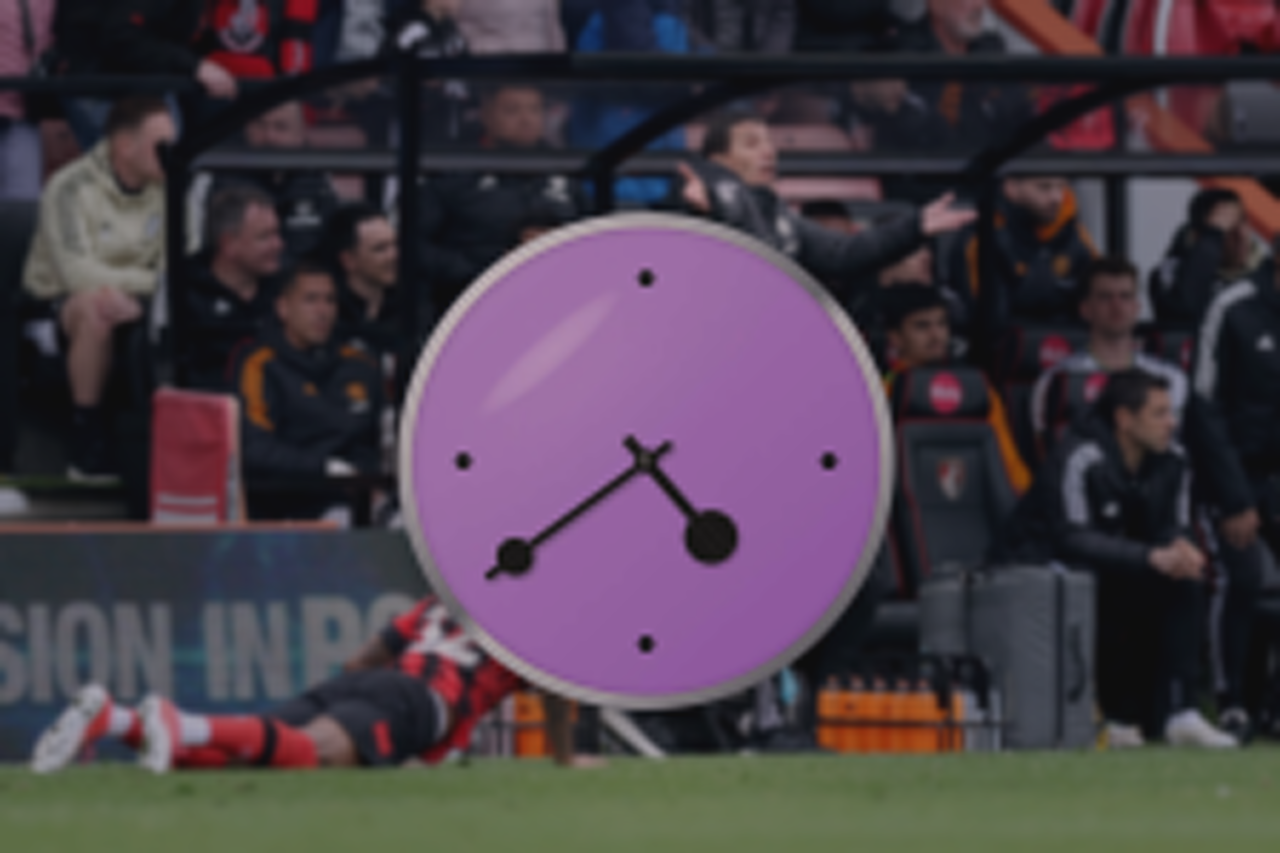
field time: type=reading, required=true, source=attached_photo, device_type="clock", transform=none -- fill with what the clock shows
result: 4:39
